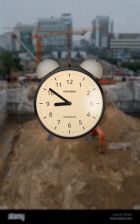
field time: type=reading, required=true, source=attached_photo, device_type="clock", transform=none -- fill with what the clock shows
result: 8:51
